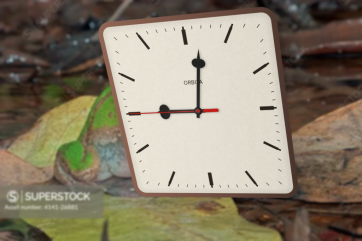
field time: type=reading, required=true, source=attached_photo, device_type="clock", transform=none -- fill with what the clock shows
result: 9:01:45
